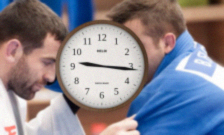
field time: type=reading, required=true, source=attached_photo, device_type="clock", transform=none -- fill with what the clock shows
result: 9:16
